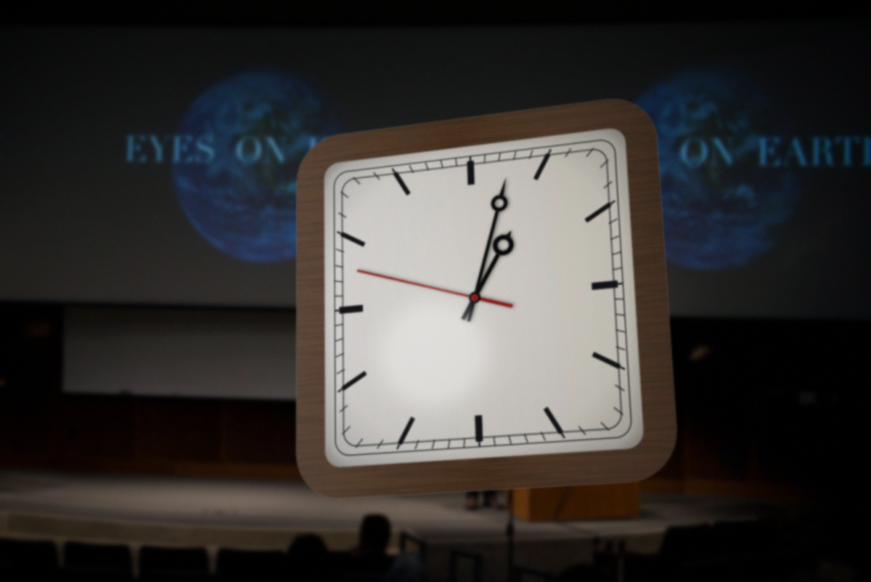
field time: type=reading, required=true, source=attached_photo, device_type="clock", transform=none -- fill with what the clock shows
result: 1:02:48
